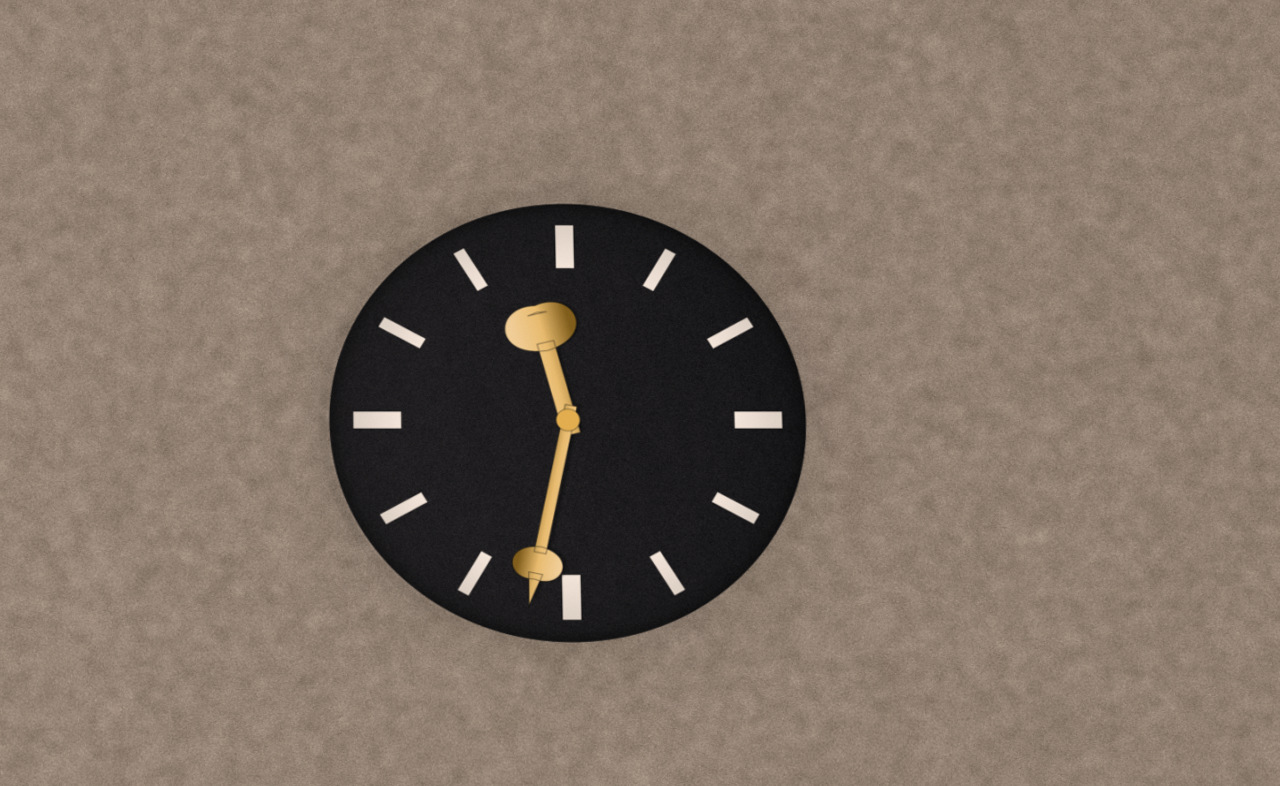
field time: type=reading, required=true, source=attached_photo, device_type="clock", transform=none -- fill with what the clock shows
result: 11:32
